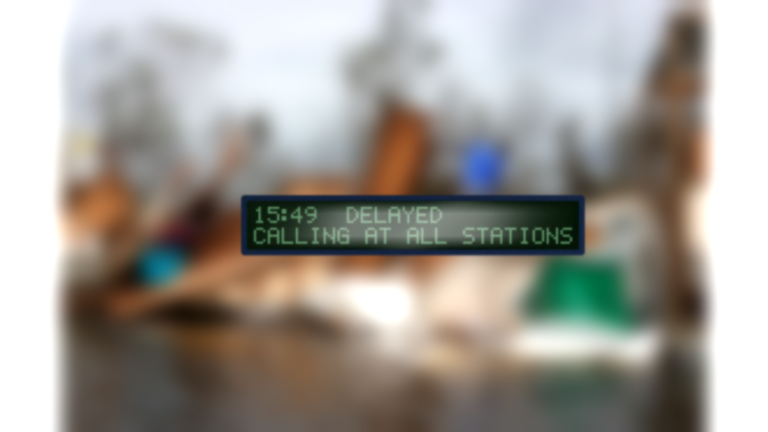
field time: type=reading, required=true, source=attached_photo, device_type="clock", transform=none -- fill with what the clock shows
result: 15:49
